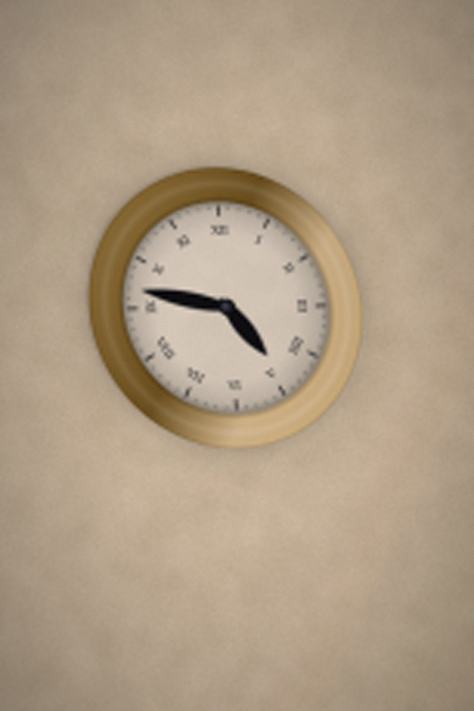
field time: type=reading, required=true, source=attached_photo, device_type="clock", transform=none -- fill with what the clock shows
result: 4:47
